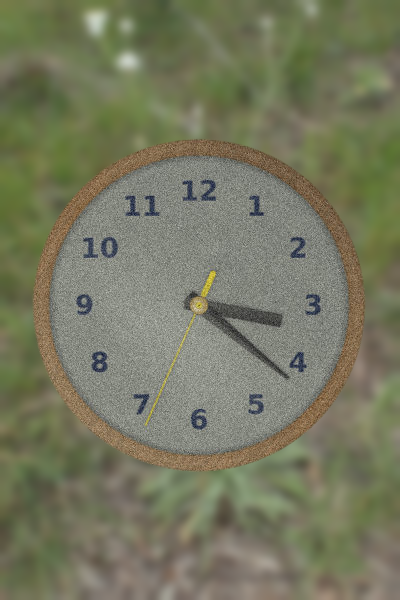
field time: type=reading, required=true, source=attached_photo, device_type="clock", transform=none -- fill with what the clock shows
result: 3:21:34
